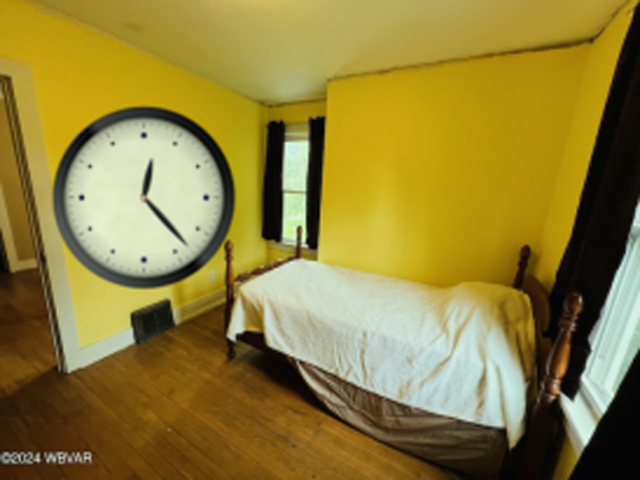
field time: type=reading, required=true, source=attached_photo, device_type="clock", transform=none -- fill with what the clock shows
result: 12:23
